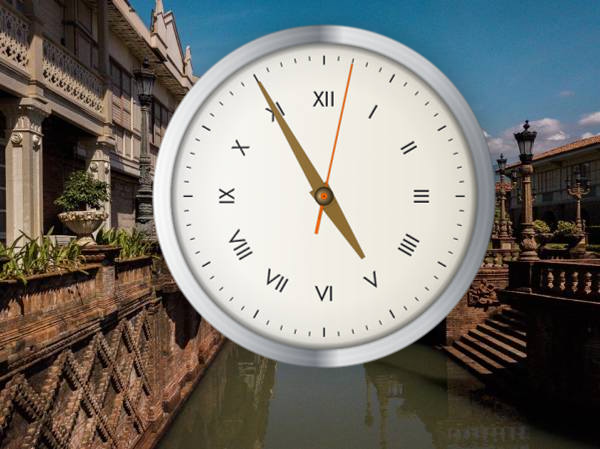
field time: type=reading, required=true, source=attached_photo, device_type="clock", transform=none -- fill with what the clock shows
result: 4:55:02
